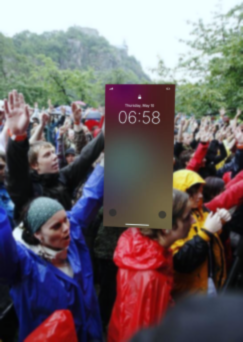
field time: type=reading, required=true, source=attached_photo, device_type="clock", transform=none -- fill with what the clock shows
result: 6:58
